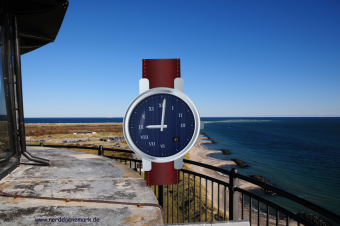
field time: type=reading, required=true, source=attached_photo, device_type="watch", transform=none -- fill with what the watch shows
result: 9:01
